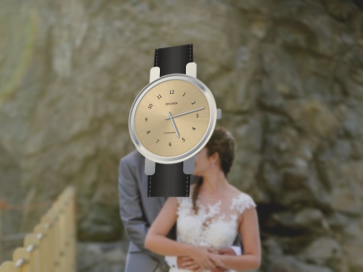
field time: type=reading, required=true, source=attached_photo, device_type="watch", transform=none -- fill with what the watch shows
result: 5:13
